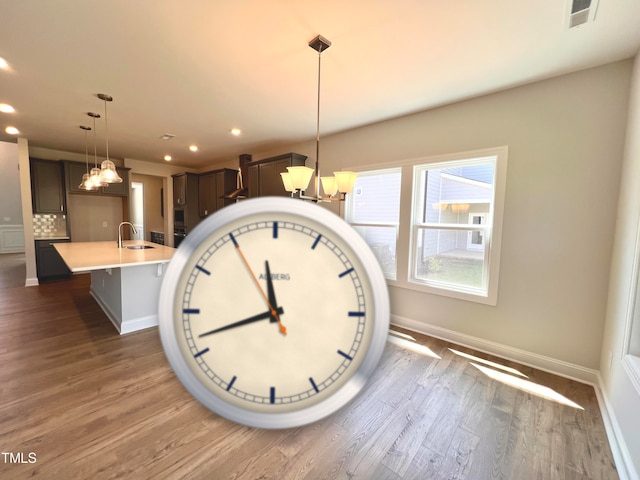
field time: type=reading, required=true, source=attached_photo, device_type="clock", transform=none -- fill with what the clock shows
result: 11:41:55
